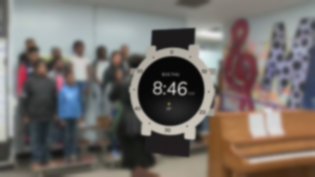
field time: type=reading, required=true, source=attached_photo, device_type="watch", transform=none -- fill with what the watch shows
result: 8:46
